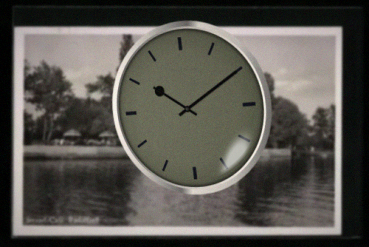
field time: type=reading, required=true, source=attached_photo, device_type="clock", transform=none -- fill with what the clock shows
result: 10:10
